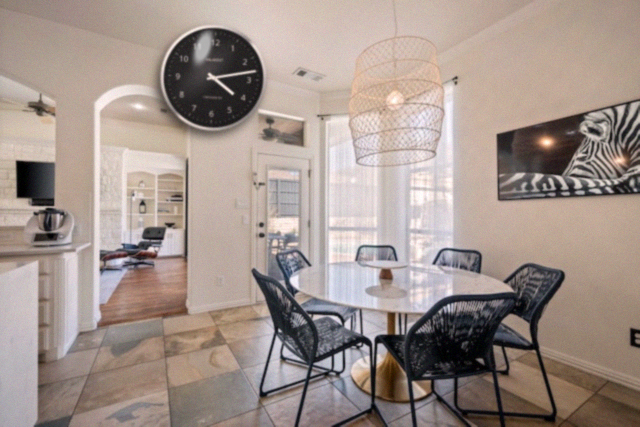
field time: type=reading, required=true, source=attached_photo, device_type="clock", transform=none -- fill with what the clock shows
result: 4:13
